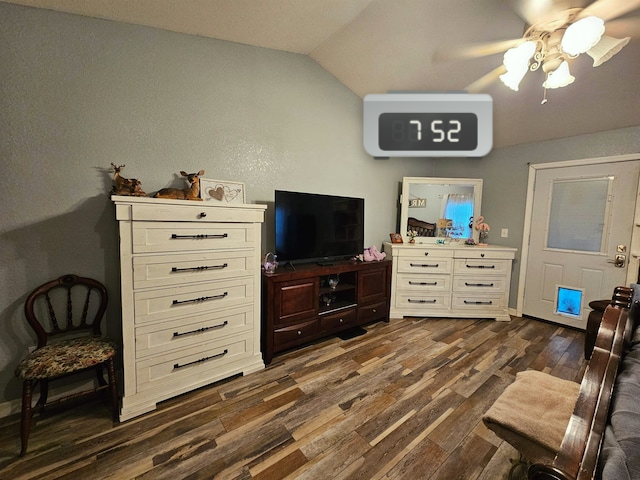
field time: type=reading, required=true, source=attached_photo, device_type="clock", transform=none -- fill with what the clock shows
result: 7:52
